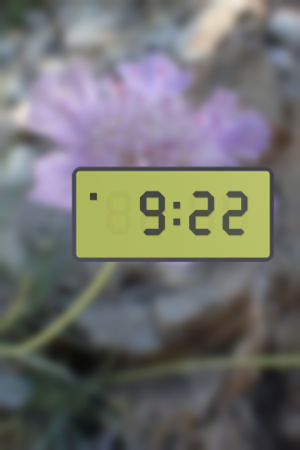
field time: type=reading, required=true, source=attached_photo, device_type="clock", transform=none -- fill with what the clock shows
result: 9:22
